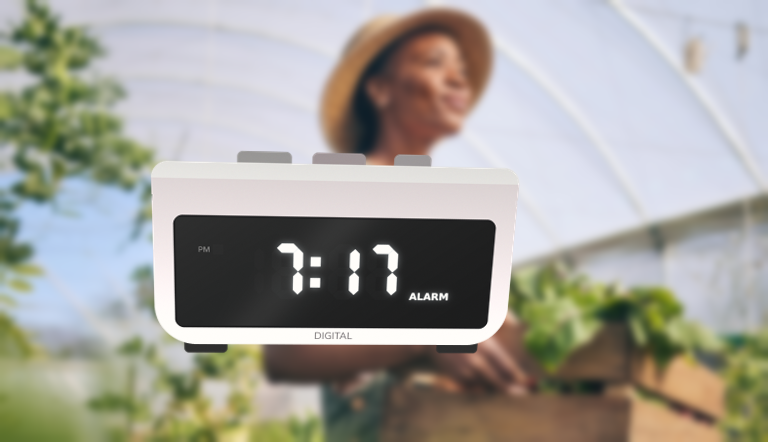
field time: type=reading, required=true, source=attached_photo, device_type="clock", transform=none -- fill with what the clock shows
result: 7:17
